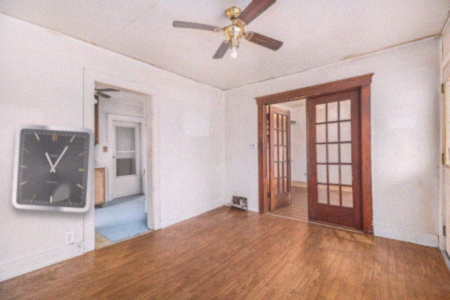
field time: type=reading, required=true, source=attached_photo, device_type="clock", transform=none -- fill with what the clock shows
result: 11:05
